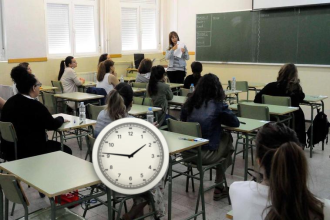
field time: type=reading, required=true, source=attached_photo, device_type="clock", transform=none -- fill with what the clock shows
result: 1:46
